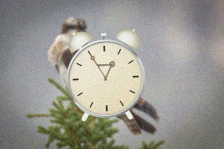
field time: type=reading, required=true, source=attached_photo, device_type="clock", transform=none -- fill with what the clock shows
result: 12:55
